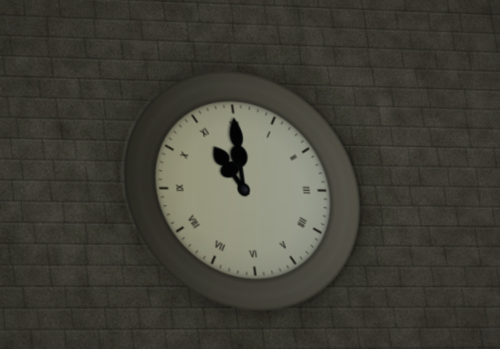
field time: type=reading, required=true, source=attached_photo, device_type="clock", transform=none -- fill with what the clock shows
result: 11:00
